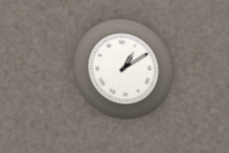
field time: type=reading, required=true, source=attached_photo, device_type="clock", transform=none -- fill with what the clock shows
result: 1:10
